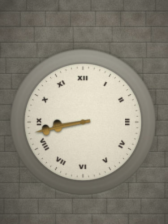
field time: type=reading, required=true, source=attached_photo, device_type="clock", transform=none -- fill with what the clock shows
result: 8:43
